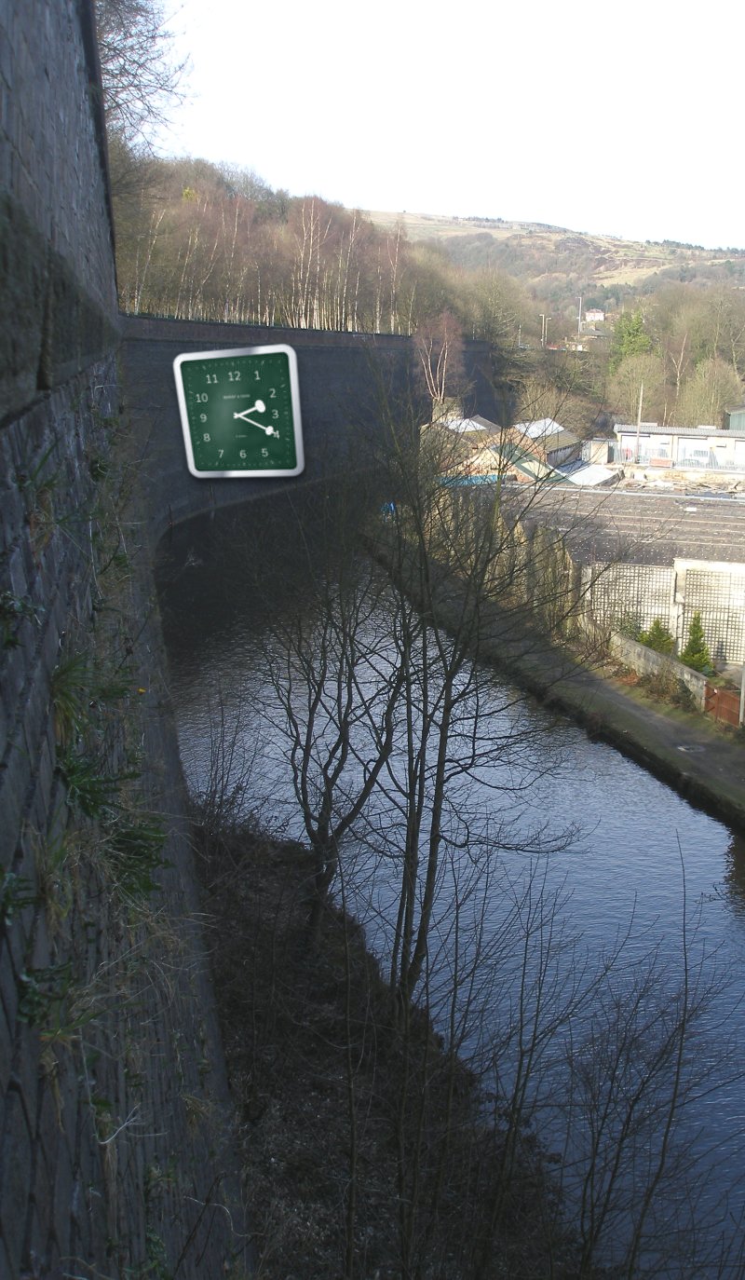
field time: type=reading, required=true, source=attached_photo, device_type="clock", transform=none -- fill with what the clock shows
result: 2:20
